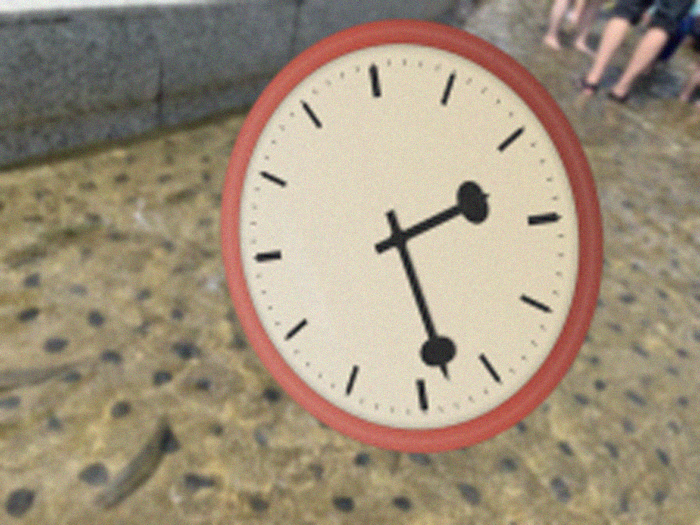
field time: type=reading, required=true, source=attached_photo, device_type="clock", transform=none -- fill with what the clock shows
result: 2:28
